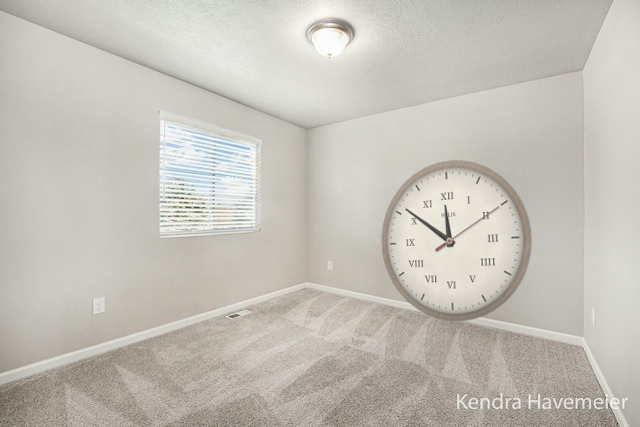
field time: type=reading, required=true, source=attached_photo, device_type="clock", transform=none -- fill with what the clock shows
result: 11:51:10
